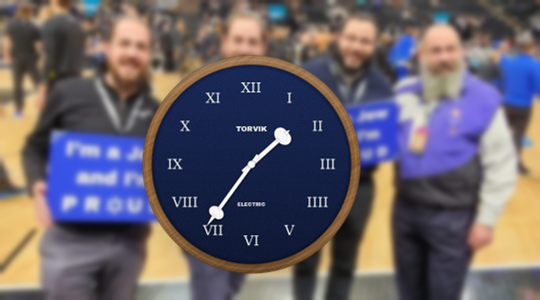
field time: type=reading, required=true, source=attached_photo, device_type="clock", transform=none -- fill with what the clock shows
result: 1:36
